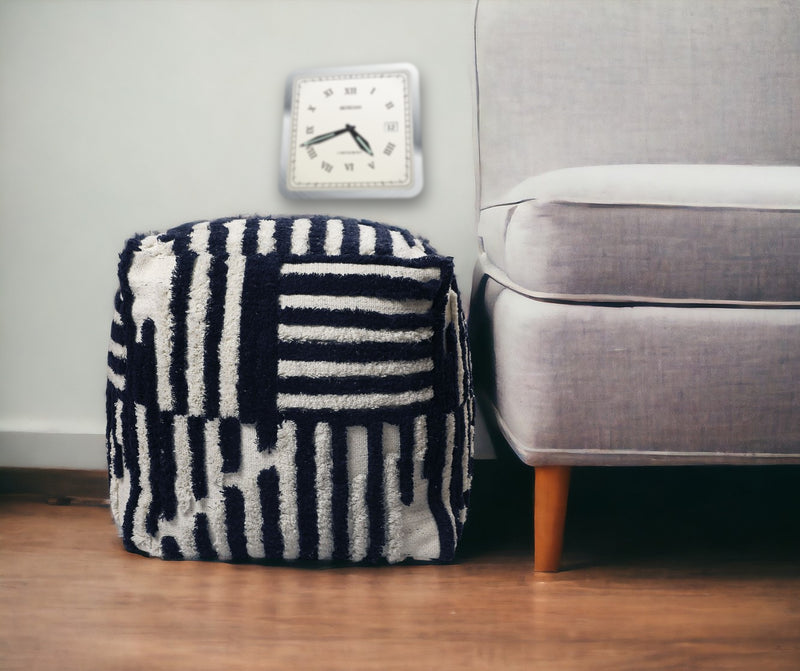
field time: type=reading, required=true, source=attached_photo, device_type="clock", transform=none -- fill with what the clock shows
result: 4:42
